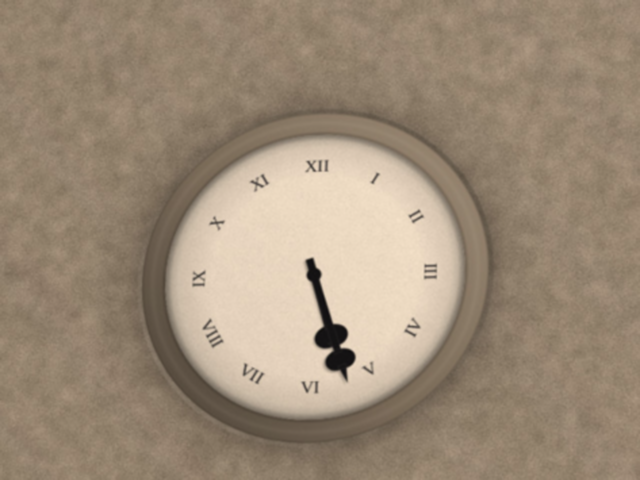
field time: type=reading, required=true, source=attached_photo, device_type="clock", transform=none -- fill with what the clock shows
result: 5:27
